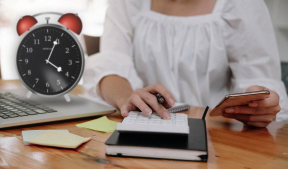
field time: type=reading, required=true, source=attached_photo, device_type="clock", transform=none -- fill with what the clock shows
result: 4:04
